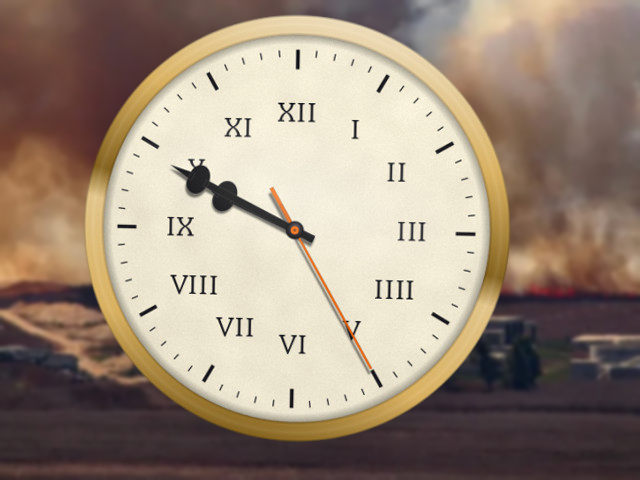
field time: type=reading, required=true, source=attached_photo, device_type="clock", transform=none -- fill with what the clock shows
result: 9:49:25
